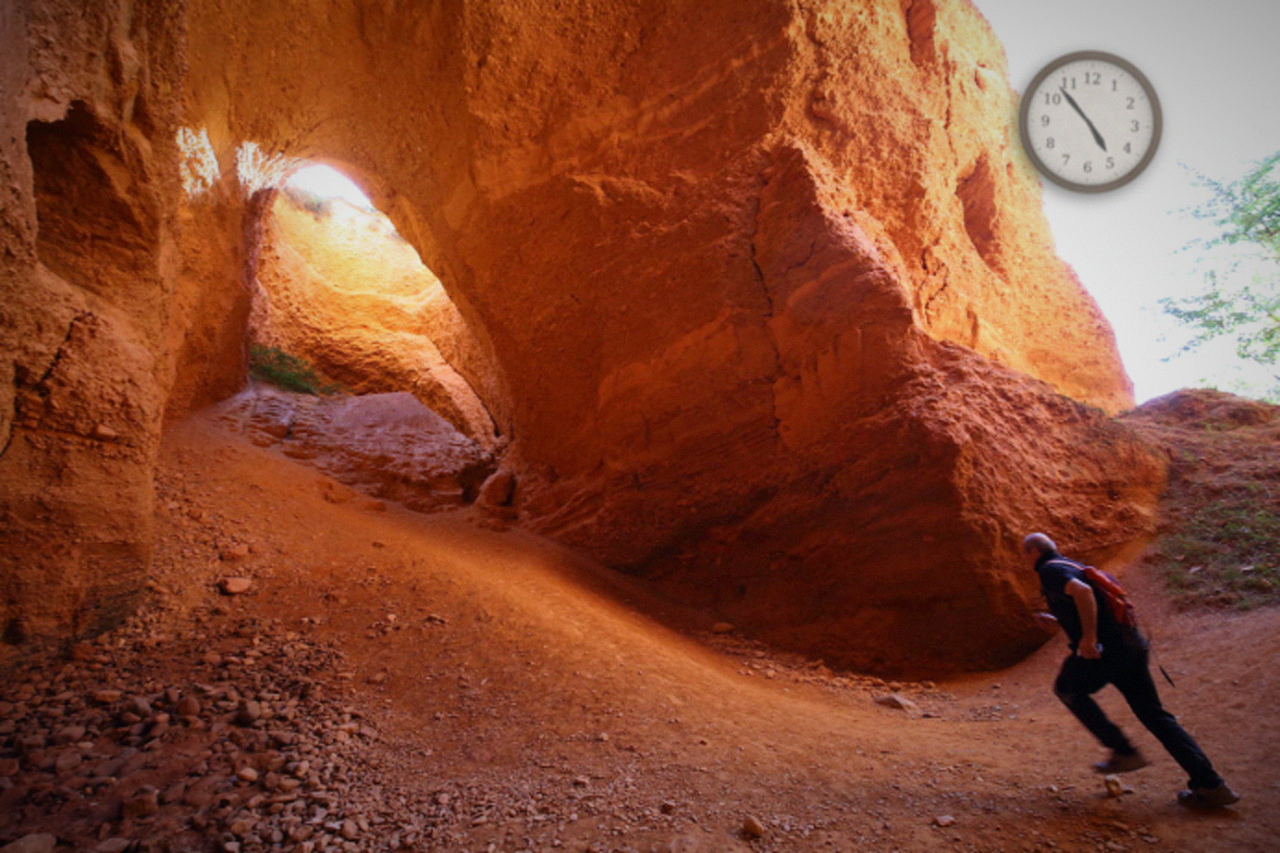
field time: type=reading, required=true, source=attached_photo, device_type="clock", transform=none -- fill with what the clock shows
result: 4:53
